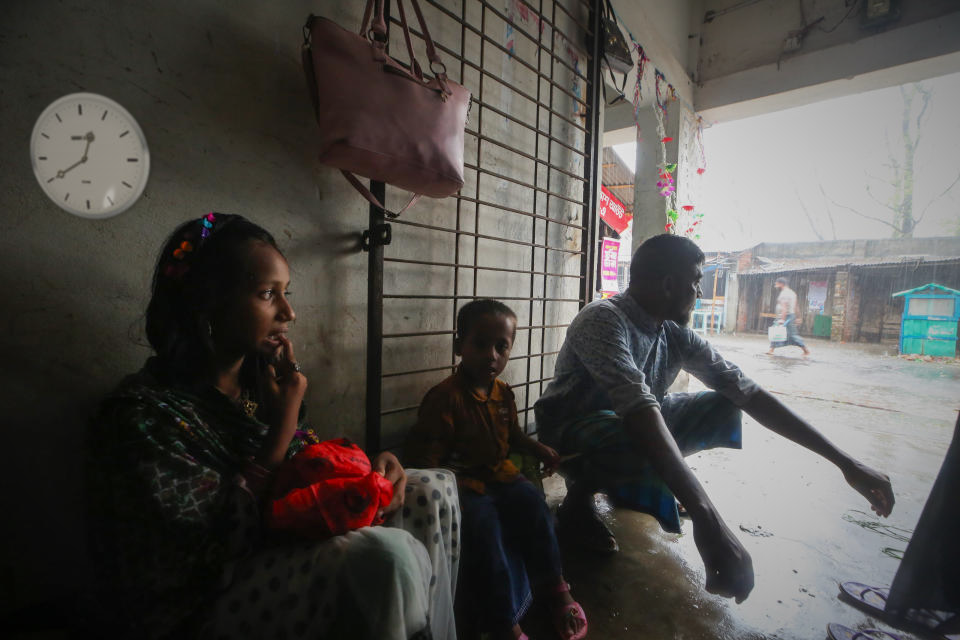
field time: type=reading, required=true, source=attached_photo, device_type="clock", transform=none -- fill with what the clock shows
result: 12:40
